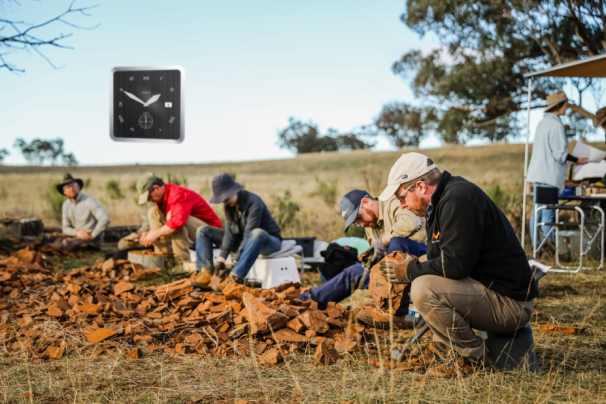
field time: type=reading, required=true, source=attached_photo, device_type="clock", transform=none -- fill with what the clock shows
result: 1:50
